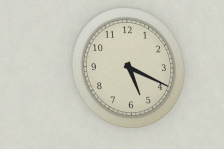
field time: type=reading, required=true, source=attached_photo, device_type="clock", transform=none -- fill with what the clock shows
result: 5:19
